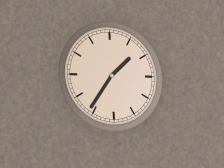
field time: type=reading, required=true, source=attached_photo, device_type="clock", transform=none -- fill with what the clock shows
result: 1:36
